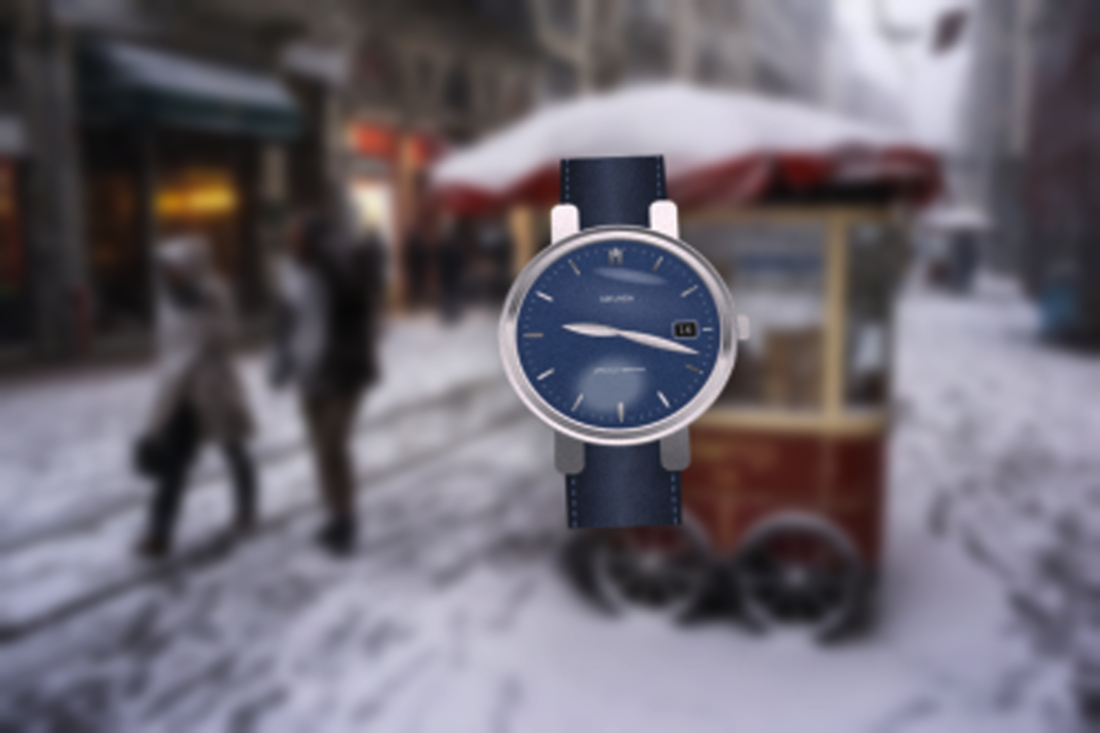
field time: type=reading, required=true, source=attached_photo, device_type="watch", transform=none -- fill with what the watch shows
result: 9:18
